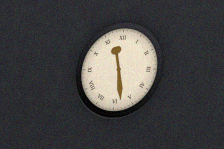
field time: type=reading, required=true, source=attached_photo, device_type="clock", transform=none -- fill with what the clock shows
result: 11:28
